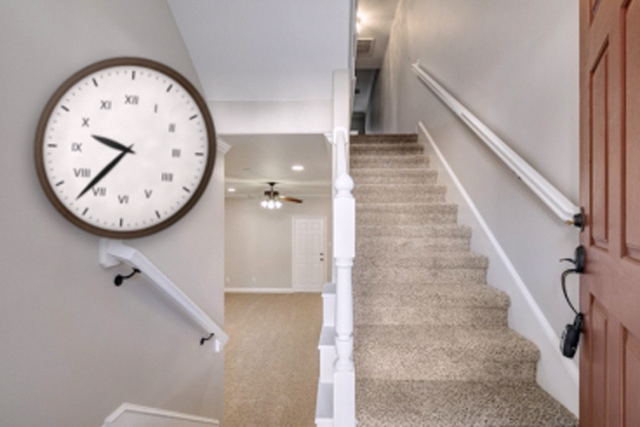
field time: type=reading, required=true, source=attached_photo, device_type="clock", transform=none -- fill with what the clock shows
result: 9:37
